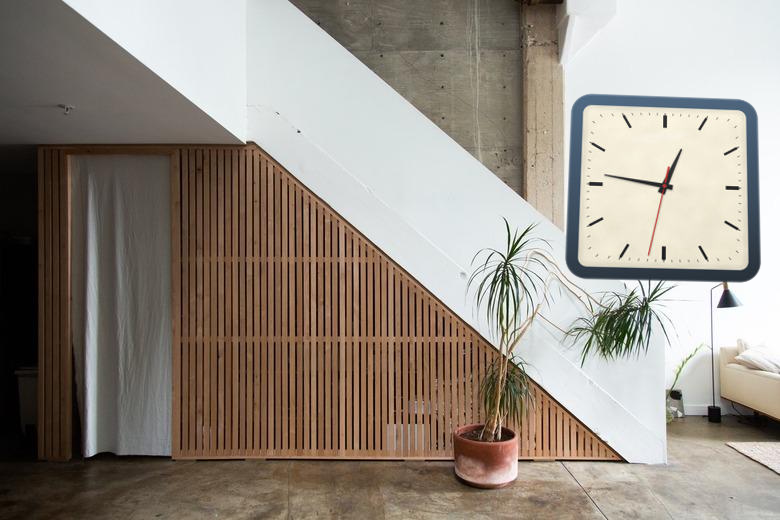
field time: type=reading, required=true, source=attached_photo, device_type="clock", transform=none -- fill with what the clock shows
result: 12:46:32
